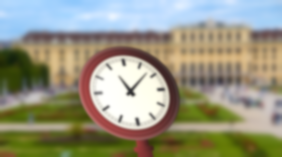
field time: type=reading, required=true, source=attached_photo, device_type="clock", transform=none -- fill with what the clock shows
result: 11:08
